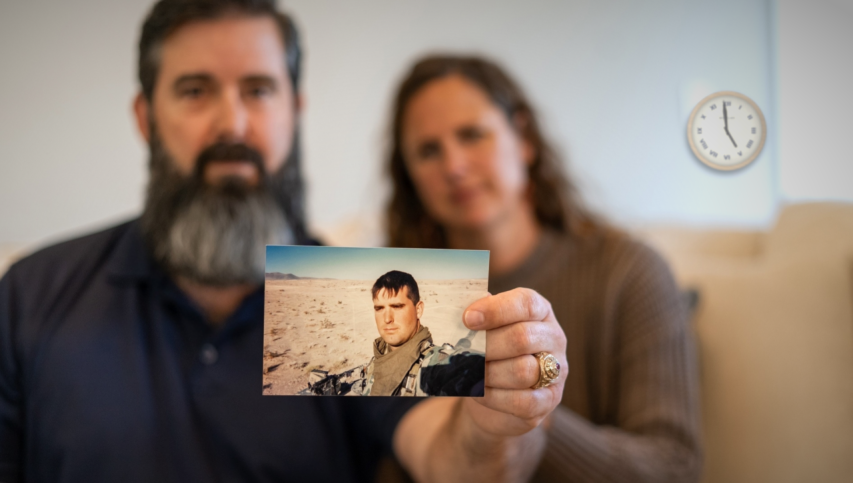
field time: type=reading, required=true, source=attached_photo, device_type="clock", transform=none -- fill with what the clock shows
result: 4:59
